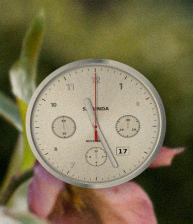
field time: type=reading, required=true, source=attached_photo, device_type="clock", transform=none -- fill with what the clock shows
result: 11:26
